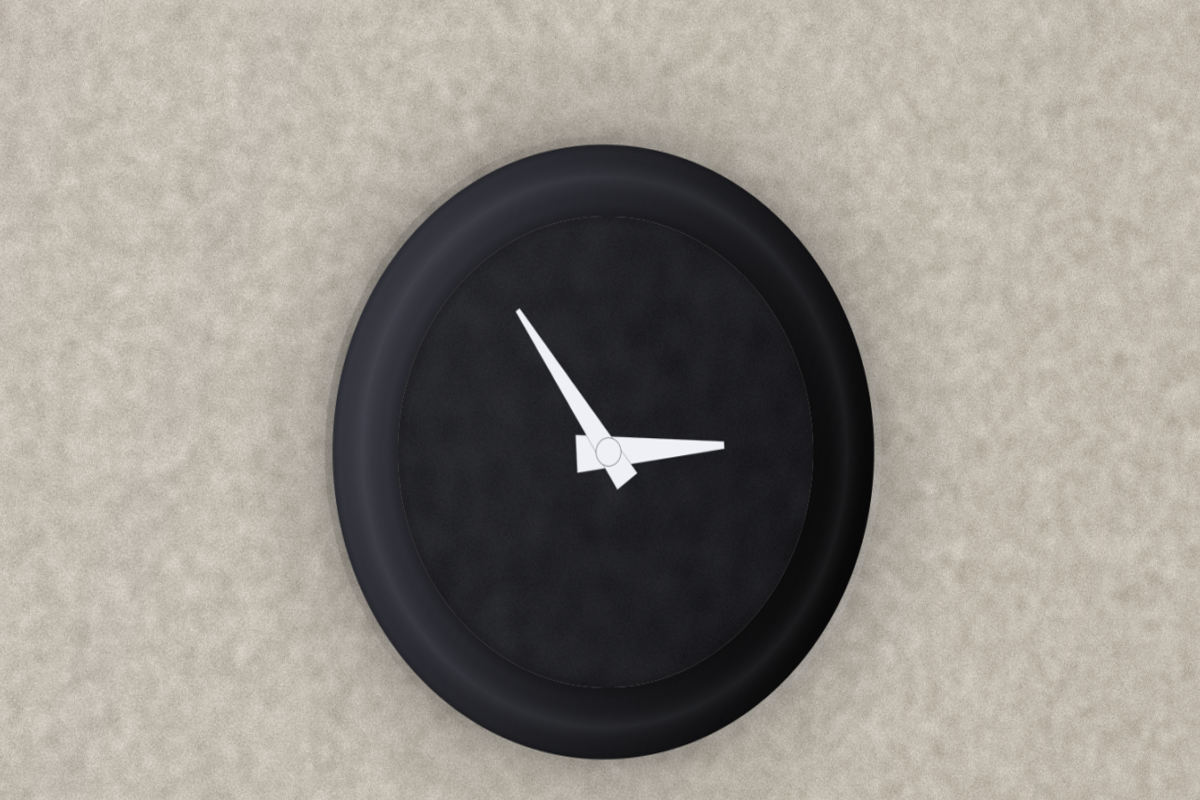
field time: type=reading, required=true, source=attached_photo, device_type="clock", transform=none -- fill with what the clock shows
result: 2:54
